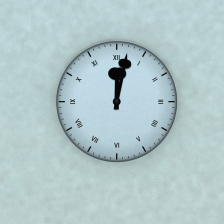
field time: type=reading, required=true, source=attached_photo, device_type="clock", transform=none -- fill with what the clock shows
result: 12:02
